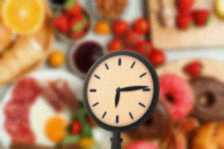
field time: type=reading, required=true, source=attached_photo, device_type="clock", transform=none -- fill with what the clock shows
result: 6:14
